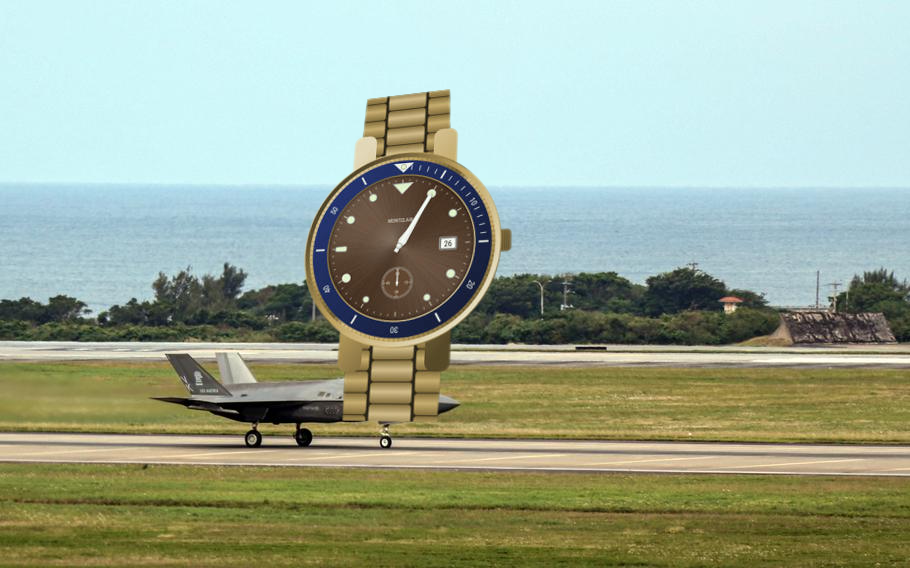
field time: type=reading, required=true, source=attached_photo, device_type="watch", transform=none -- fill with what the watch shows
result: 1:05
